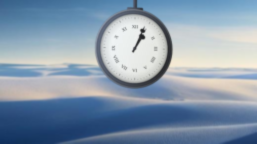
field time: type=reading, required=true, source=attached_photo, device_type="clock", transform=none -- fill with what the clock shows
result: 1:04
